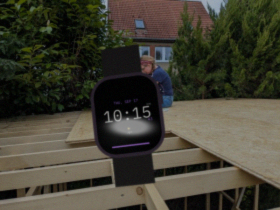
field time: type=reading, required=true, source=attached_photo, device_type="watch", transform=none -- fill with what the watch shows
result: 10:15
